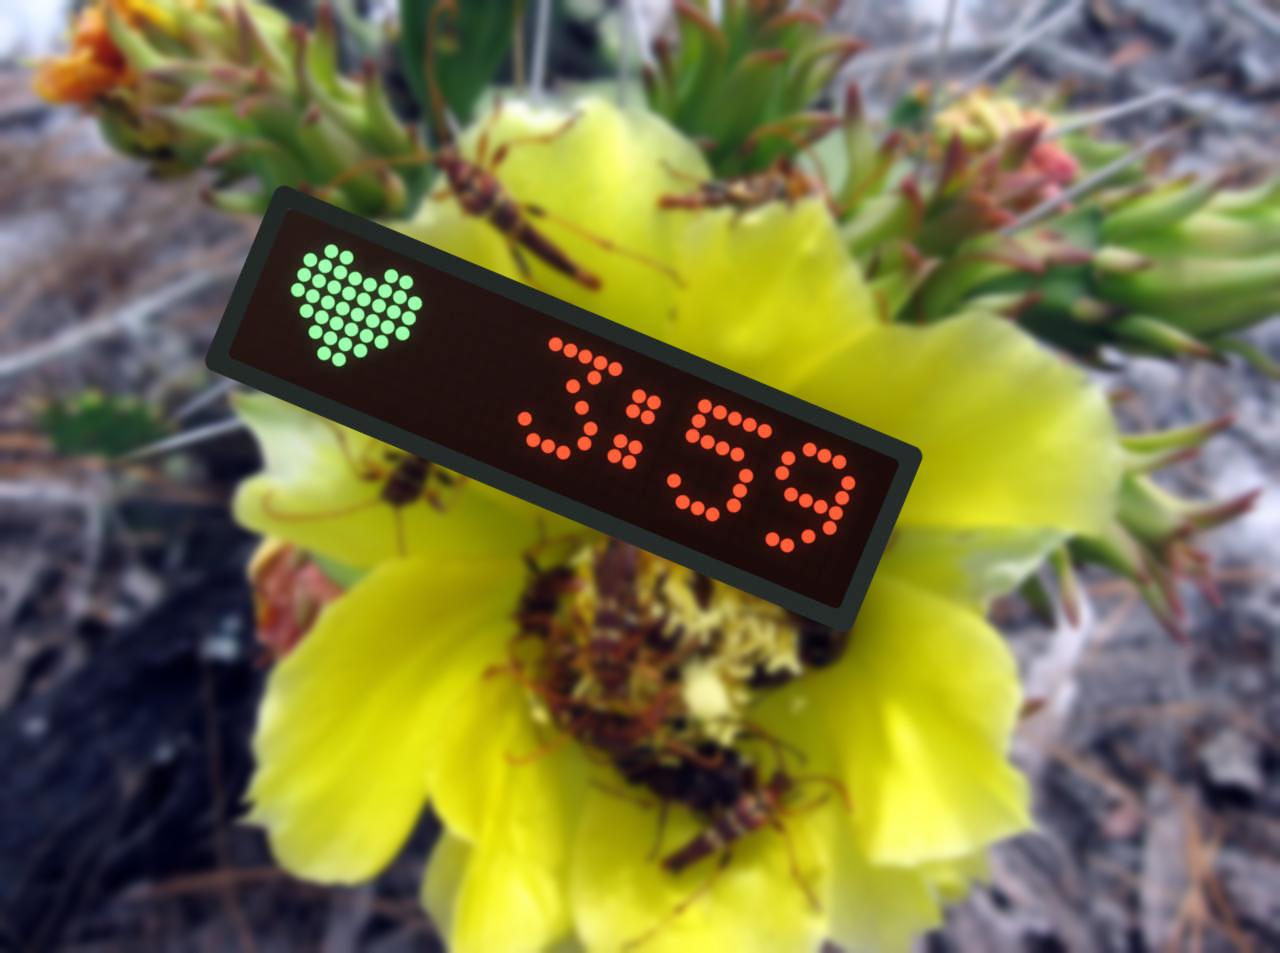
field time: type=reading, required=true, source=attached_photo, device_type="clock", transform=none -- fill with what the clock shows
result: 3:59
